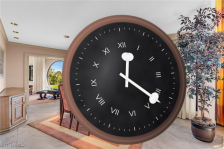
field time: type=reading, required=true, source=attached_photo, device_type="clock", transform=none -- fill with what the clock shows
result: 12:22
